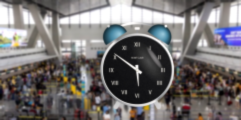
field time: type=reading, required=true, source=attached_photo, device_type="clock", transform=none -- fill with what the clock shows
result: 5:51
